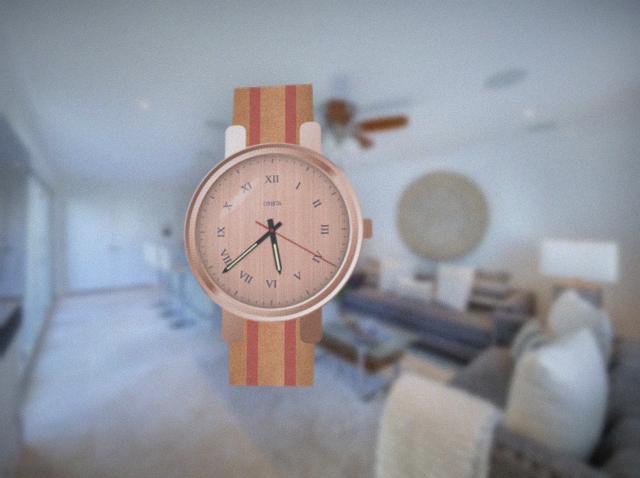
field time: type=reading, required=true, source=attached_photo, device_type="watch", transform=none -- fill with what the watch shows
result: 5:38:20
